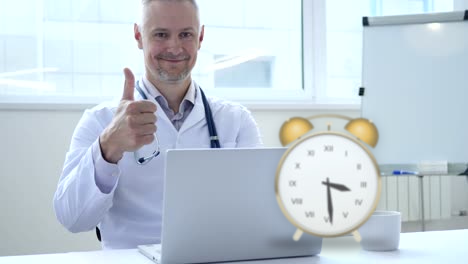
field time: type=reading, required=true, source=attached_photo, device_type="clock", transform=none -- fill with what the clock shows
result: 3:29
